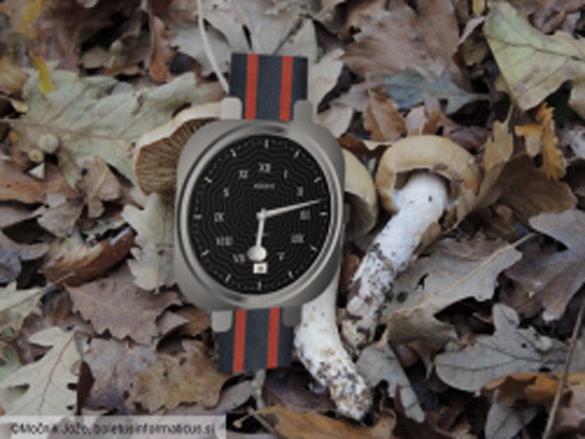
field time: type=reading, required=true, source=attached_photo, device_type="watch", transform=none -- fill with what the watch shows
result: 6:13
